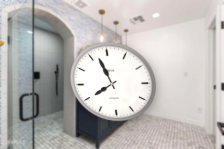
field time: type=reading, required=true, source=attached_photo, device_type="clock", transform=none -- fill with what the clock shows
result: 7:57
